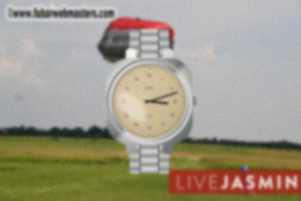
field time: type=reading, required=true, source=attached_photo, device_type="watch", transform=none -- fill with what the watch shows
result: 3:12
